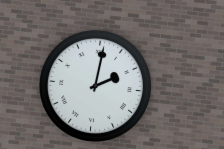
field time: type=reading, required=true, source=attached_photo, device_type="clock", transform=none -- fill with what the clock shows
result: 2:01
